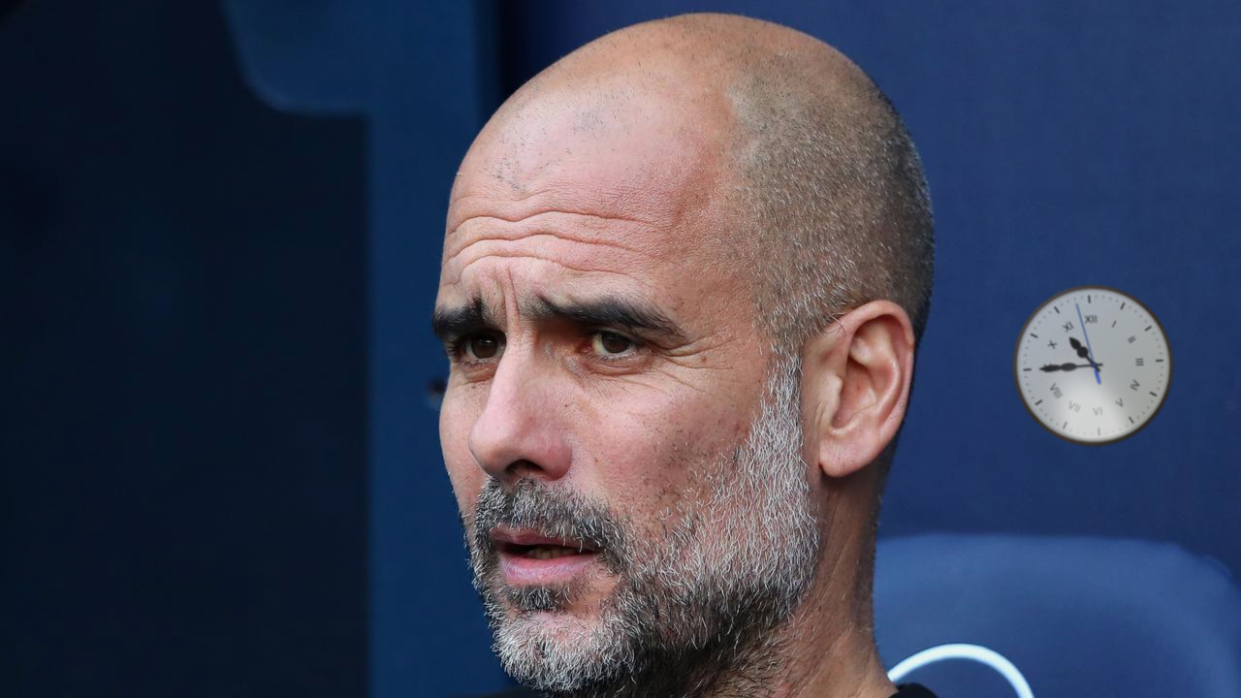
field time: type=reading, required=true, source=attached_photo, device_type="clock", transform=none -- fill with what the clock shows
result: 10:44:58
